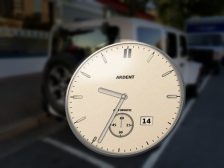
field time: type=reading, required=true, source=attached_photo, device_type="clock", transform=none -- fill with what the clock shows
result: 9:34
